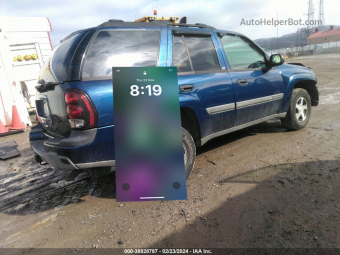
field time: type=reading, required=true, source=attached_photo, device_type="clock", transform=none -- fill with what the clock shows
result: 8:19
